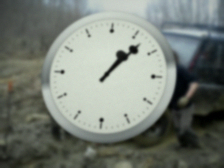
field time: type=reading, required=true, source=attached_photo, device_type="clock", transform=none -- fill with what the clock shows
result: 1:07
